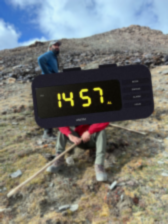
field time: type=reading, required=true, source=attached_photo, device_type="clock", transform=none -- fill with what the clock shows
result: 14:57
